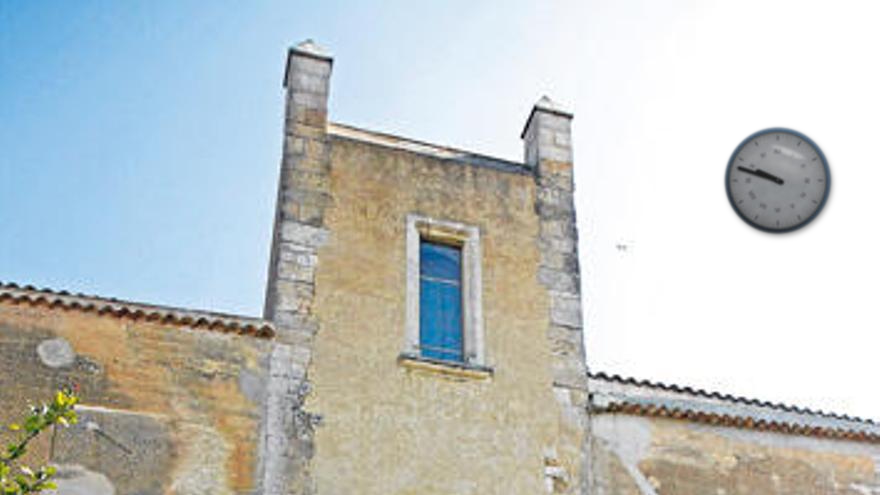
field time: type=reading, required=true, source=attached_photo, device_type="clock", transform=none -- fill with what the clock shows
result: 9:48
